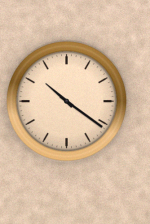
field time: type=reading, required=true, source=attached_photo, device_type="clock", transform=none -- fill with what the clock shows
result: 10:21
